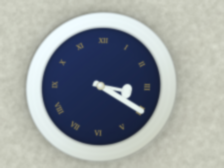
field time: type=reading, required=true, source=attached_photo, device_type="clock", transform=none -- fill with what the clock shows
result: 3:20
